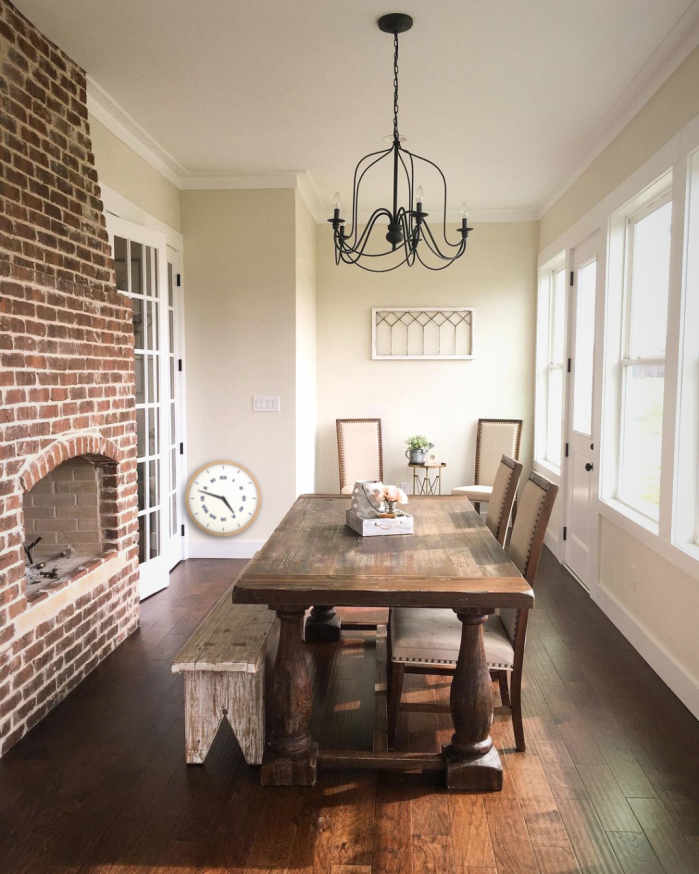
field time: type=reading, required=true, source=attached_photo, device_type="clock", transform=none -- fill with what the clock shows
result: 4:48
